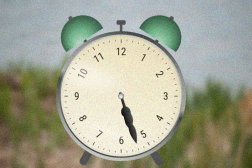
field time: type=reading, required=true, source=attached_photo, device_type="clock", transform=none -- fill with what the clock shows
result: 5:27
